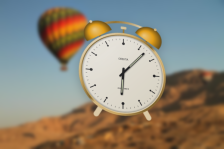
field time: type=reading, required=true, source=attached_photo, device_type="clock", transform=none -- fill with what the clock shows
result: 6:07
